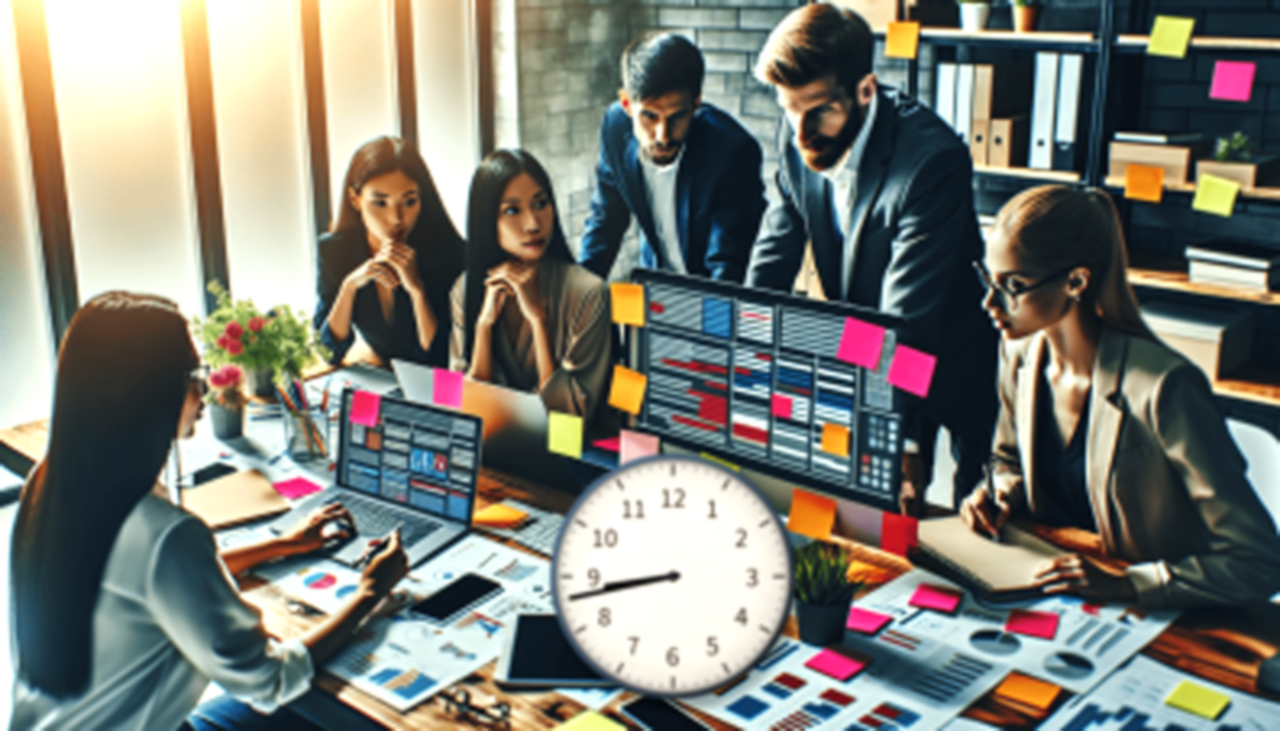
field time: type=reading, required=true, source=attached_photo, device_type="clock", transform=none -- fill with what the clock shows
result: 8:43
